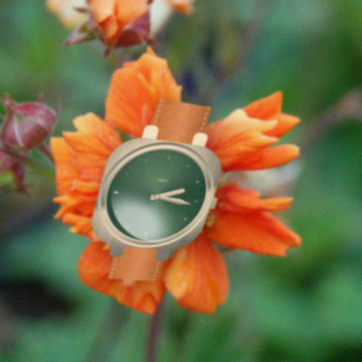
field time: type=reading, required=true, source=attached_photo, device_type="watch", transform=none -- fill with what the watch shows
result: 2:16
